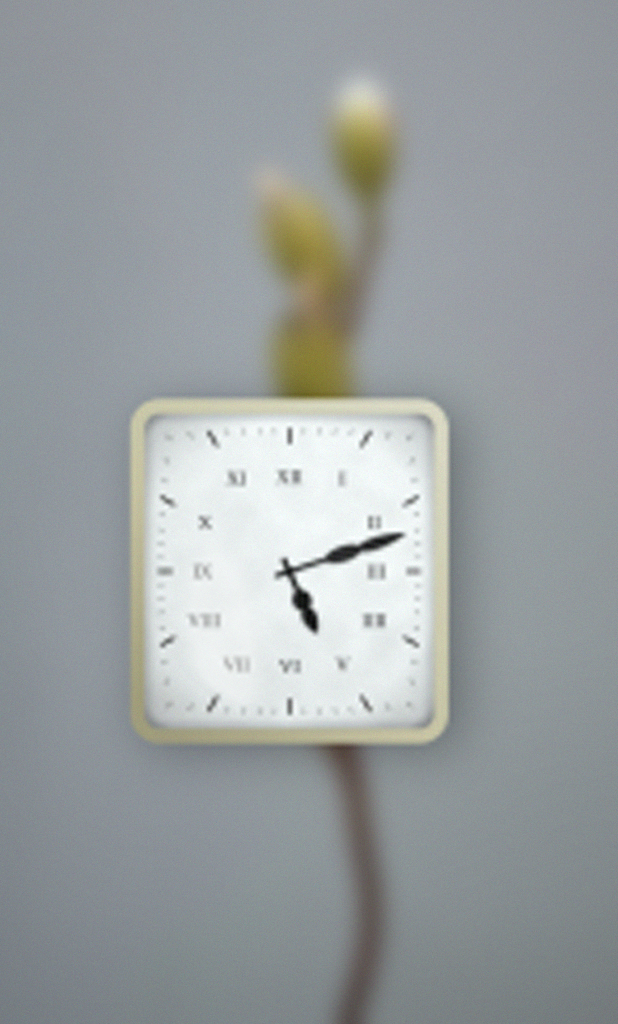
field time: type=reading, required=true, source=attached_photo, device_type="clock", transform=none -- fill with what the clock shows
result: 5:12
